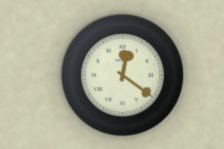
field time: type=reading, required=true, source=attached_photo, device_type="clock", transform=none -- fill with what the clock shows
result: 12:21
